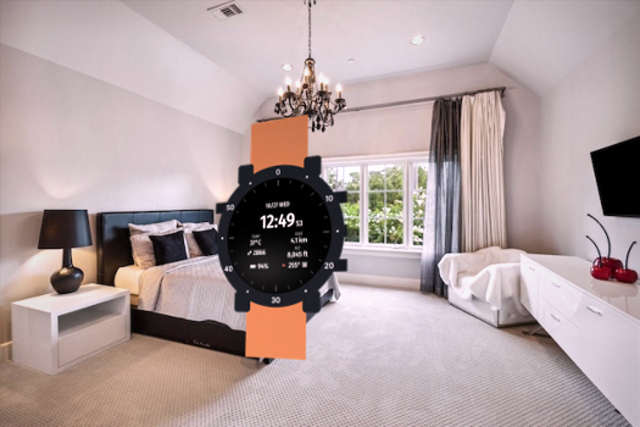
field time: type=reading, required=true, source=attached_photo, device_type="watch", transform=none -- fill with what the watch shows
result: 12:49
